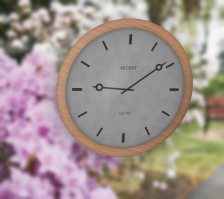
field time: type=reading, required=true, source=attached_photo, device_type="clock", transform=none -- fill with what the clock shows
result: 9:09
